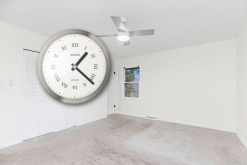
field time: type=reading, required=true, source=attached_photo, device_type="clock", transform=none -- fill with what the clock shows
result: 1:22
